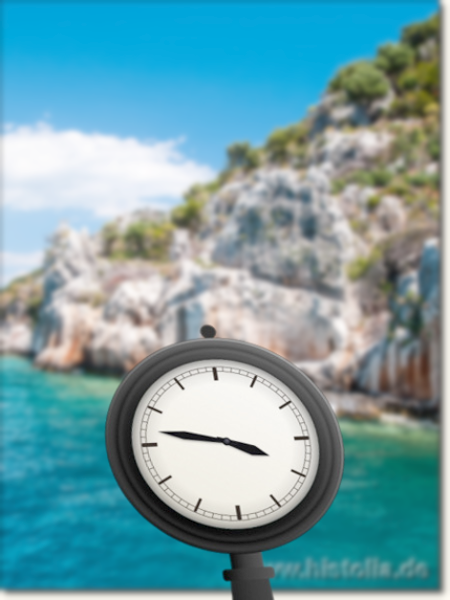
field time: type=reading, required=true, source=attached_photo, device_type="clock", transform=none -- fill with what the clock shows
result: 3:47
